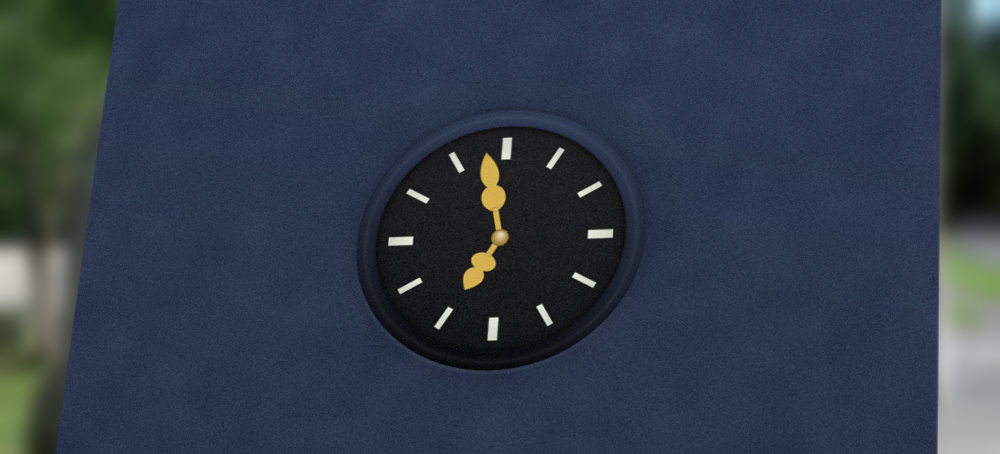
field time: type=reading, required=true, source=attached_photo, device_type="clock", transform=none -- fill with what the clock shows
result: 6:58
